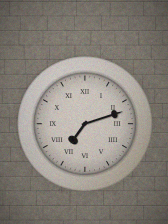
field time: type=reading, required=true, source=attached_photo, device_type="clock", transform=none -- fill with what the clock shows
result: 7:12
